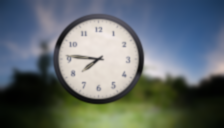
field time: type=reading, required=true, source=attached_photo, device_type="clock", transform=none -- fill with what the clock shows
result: 7:46
